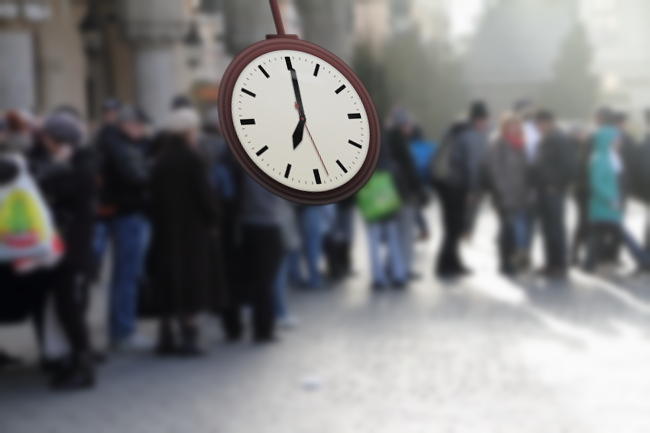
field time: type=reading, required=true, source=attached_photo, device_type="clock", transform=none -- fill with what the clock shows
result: 7:00:28
